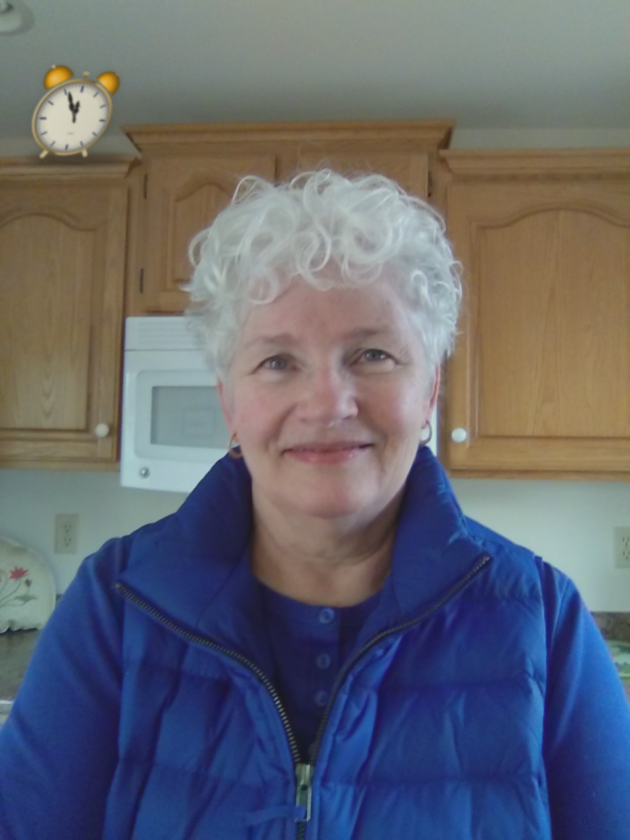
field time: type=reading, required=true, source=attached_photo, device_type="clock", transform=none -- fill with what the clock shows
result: 11:56
